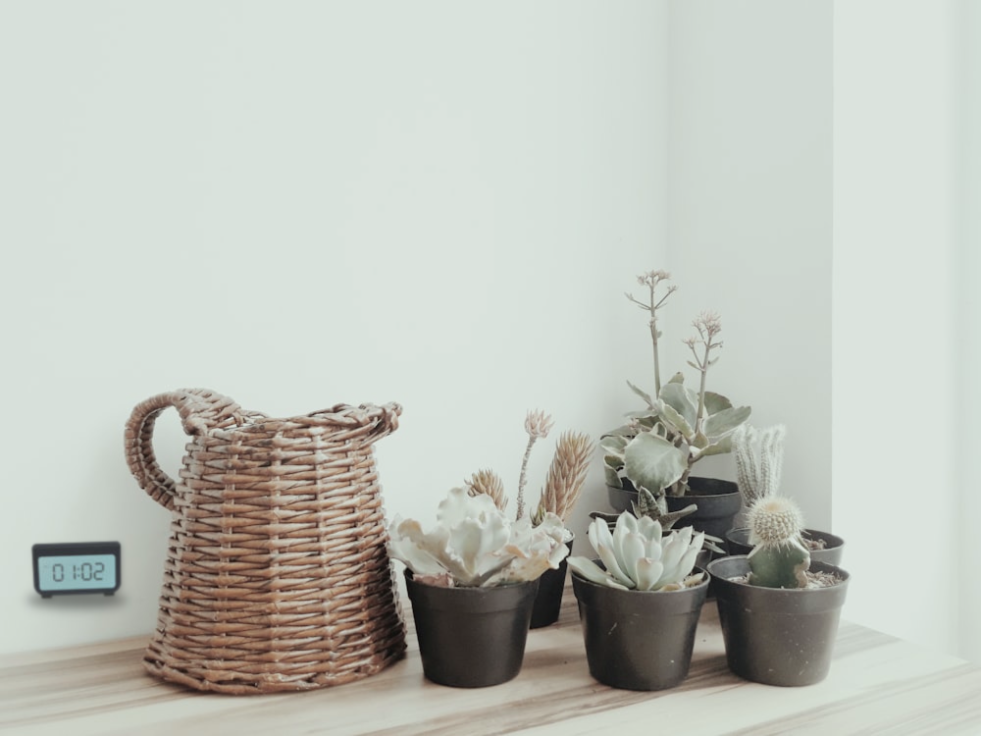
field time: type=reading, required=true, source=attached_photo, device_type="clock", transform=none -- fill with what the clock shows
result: 1:02
